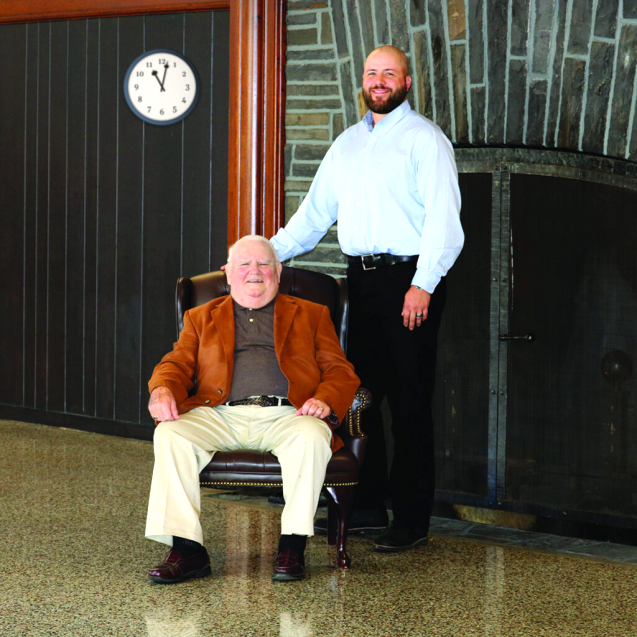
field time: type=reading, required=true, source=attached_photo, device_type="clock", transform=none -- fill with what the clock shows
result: 11:02
